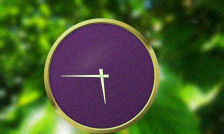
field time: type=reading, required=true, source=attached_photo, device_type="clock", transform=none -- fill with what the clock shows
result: 5:45
